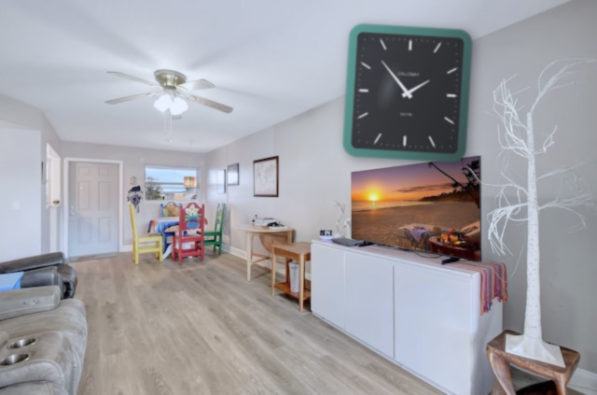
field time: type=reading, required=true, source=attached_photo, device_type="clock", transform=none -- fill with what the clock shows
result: 1:53
